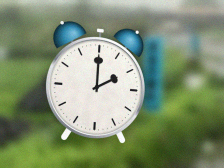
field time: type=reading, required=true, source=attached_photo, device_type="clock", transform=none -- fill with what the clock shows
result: 2:00
